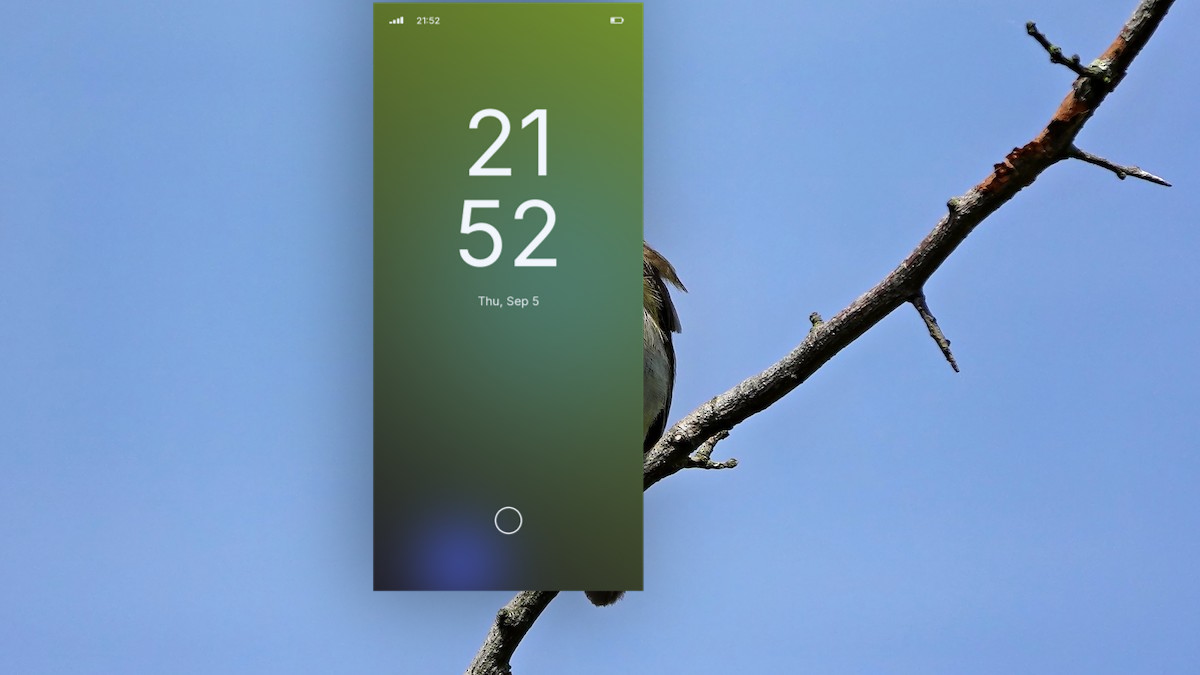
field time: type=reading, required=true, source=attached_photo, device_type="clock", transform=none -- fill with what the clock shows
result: 21:52
